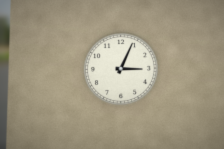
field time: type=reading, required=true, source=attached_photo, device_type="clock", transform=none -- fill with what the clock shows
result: 3:04
